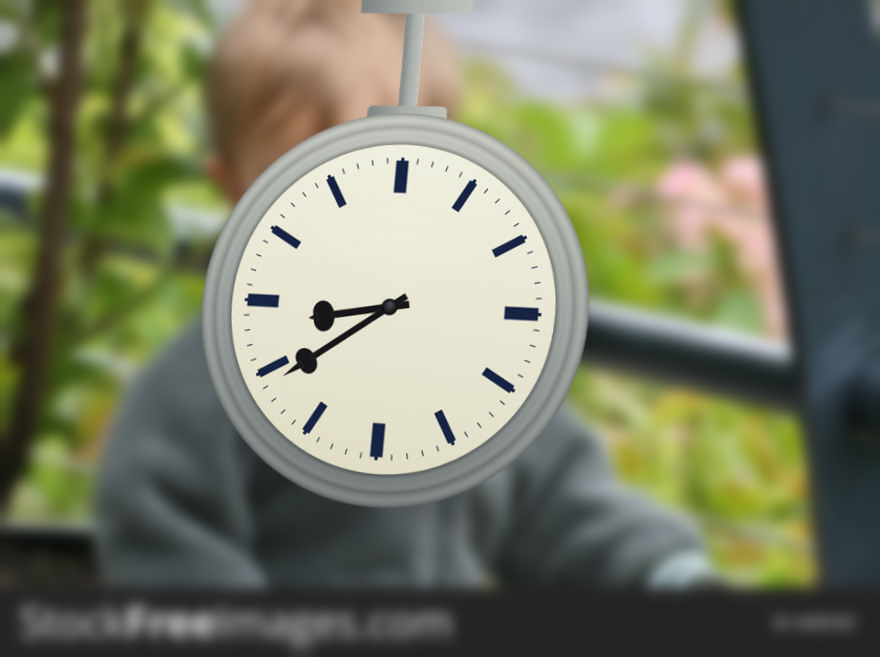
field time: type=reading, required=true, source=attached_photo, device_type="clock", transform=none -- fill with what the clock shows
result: 8:39
